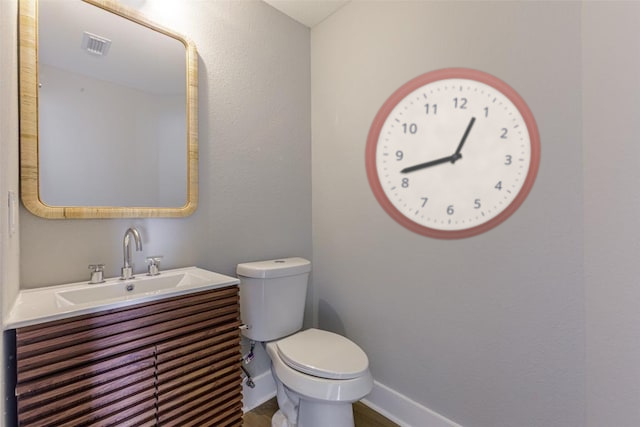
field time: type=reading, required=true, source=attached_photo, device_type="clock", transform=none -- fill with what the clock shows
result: 12:42
